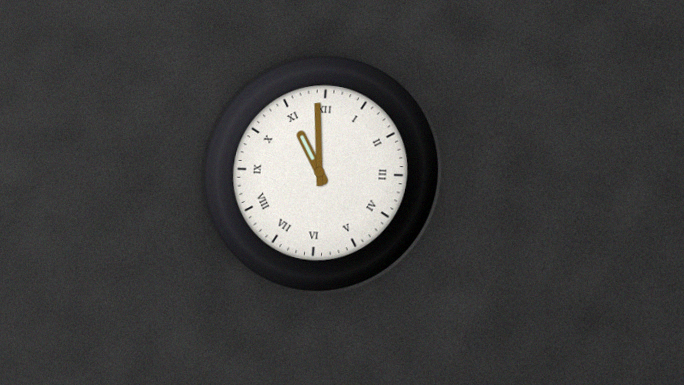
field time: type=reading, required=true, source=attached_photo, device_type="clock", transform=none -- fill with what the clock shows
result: 10:59
